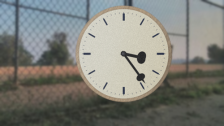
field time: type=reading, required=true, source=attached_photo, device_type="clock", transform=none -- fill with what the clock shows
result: 3:24
